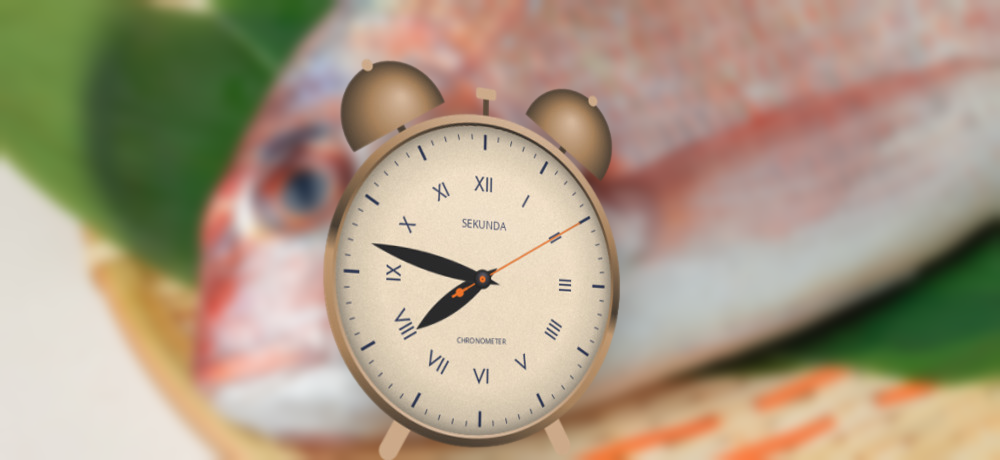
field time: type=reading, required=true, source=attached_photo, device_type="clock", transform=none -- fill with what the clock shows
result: 7:47:10
